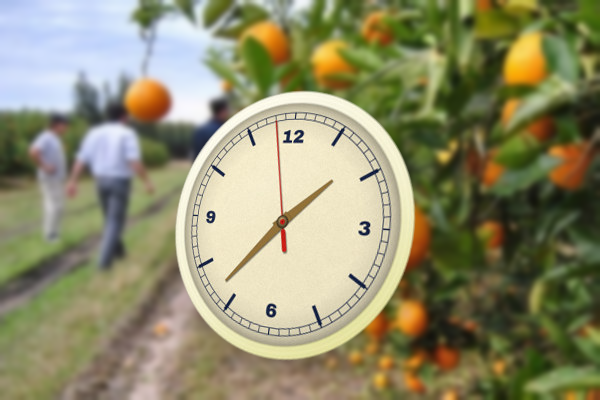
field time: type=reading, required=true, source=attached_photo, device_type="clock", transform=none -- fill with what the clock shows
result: 1:36:58
